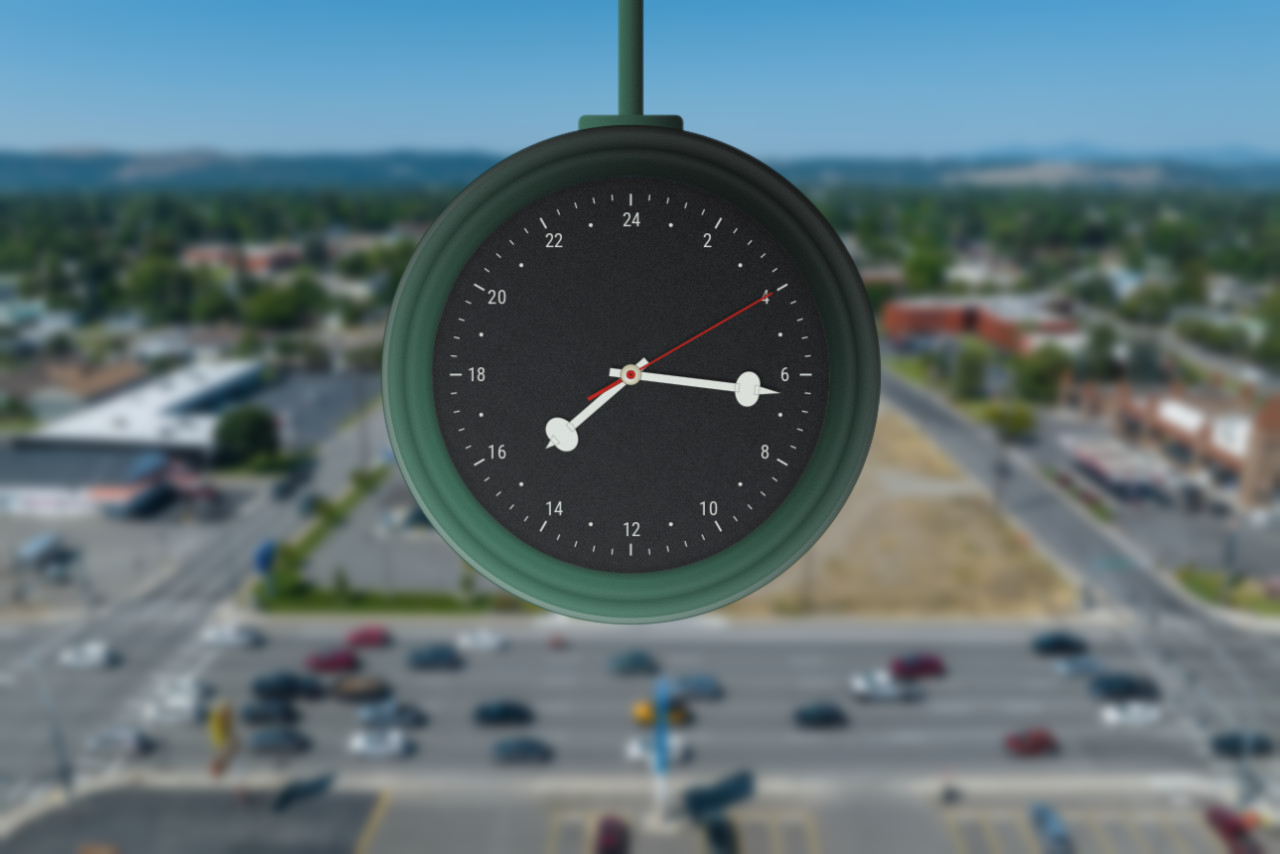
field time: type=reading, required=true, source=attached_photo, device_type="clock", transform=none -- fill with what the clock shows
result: 15:16:10
